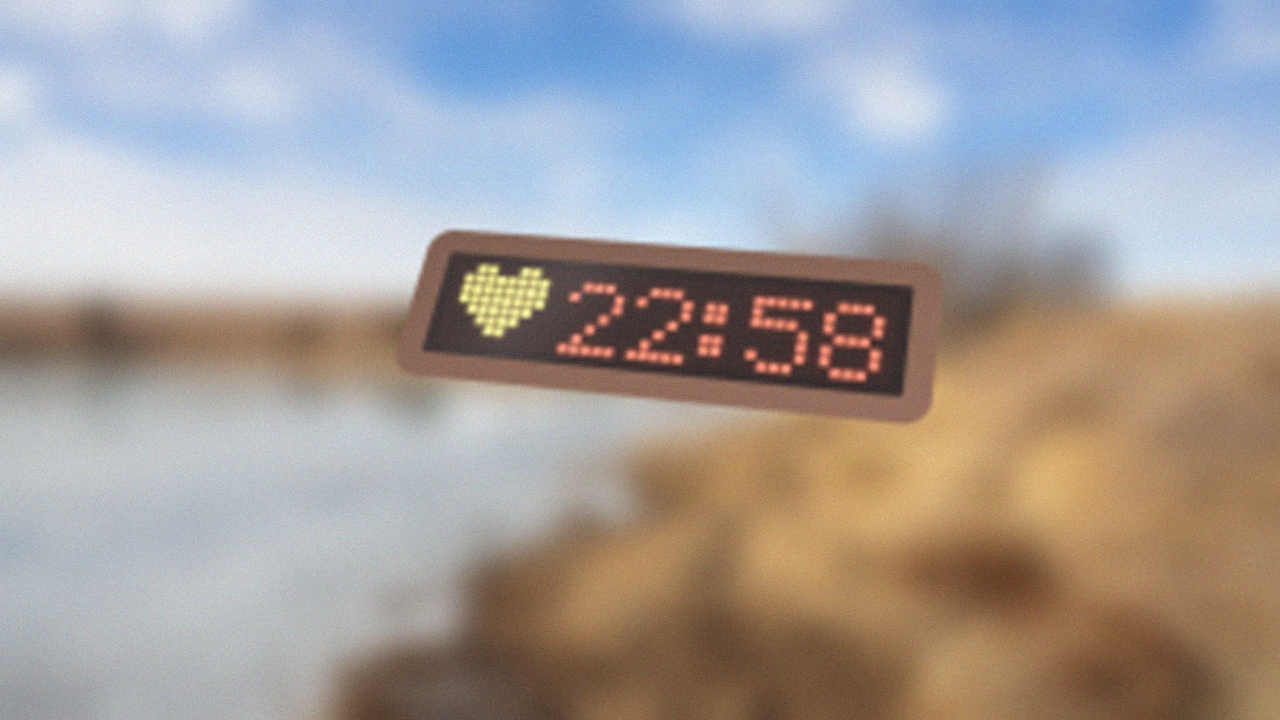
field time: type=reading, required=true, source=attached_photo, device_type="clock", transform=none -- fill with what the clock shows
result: 22:58
